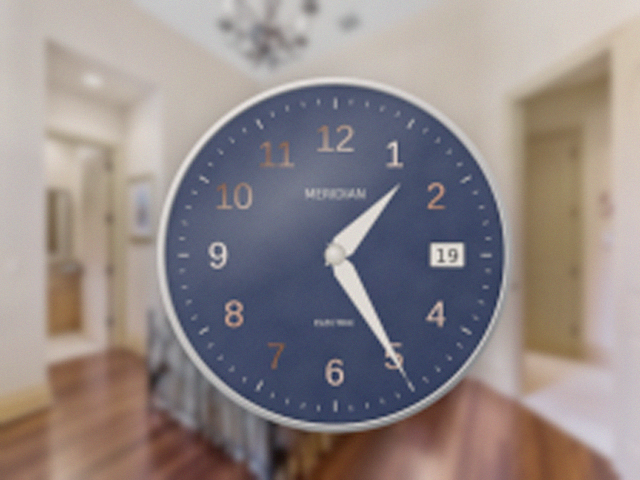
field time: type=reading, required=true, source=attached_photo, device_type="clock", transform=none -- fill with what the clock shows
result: 1:25
